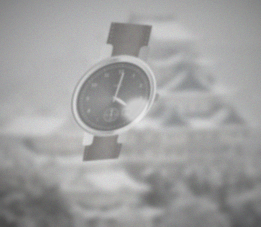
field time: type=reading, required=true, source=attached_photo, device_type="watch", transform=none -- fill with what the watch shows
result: 4:01
